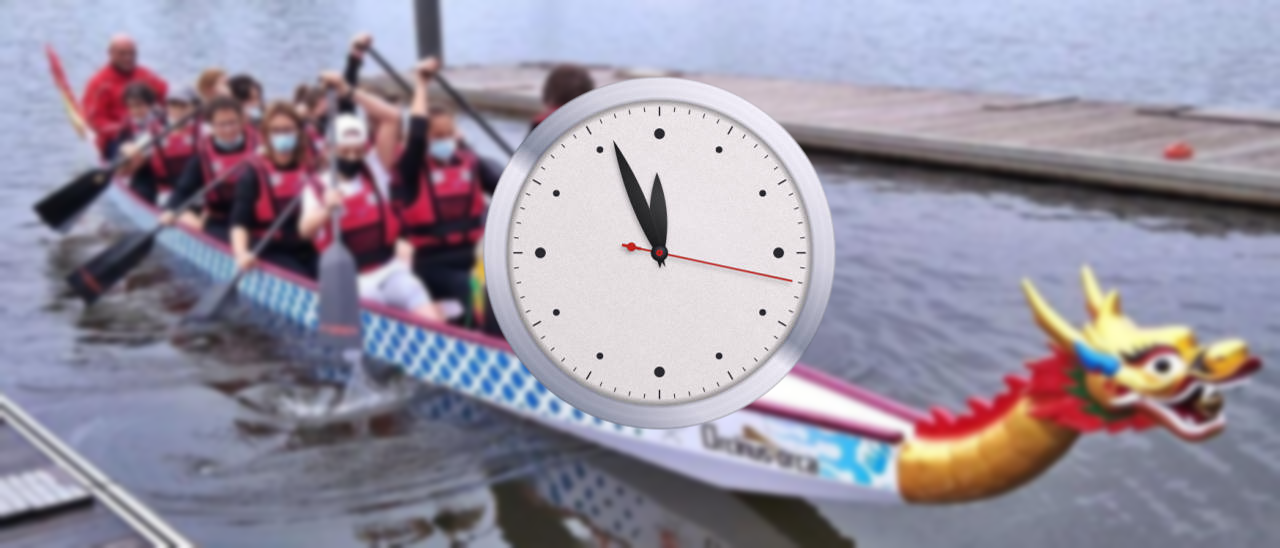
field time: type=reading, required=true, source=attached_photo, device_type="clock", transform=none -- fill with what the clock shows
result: 11:56:17
